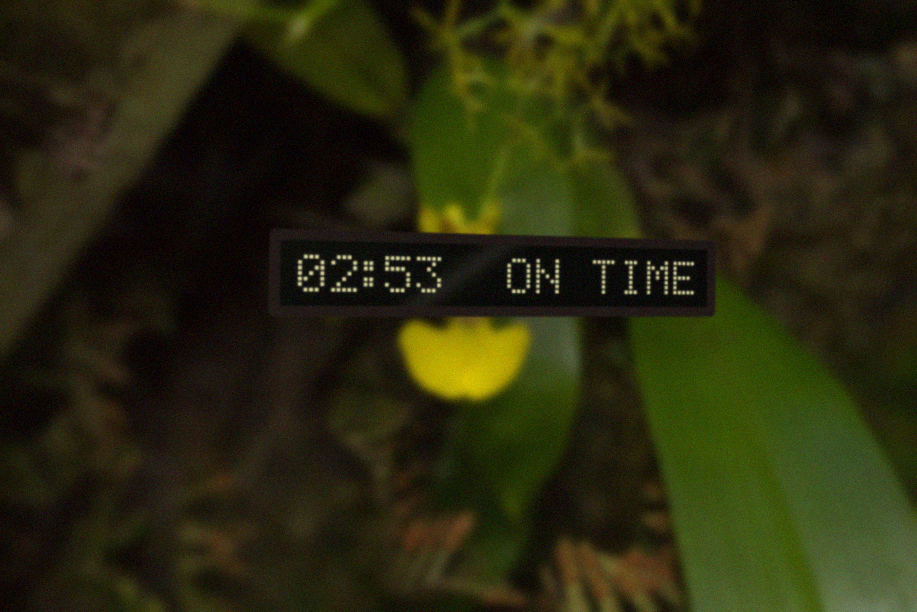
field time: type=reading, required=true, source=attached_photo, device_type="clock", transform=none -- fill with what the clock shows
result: 2:53
